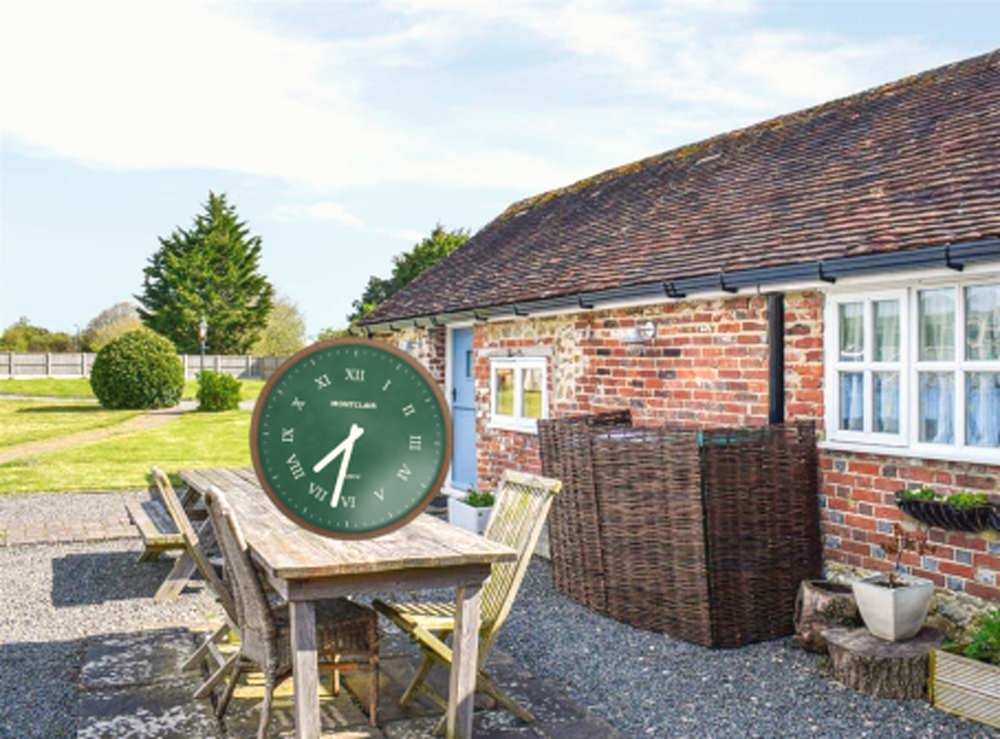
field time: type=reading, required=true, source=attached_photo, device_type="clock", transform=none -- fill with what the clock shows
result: 7:32
